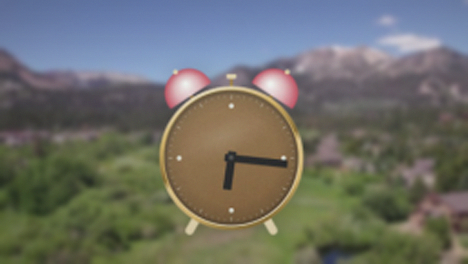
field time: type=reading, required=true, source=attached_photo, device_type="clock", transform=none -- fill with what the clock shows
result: 6:16
